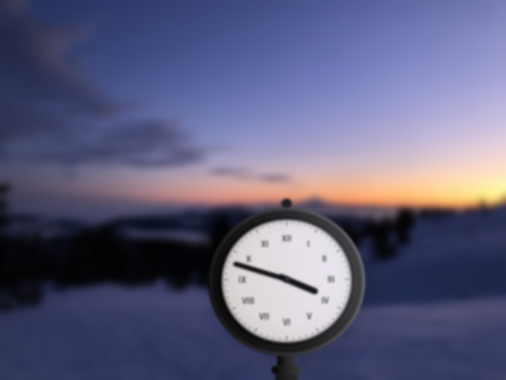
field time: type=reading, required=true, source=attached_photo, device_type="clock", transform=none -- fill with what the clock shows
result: 3:48
